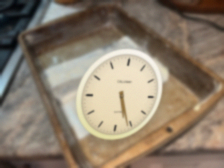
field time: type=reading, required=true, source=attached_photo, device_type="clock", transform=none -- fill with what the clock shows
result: 5:26
